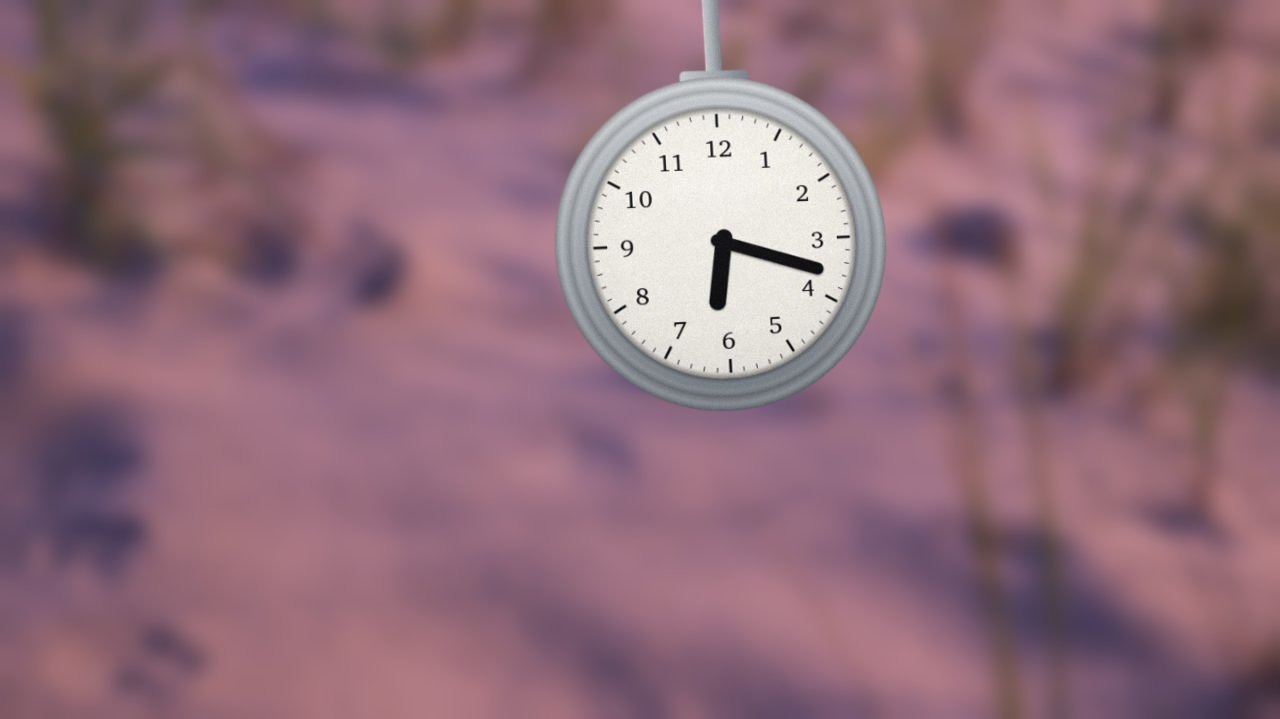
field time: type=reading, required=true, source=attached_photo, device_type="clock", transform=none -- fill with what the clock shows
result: 6:18
